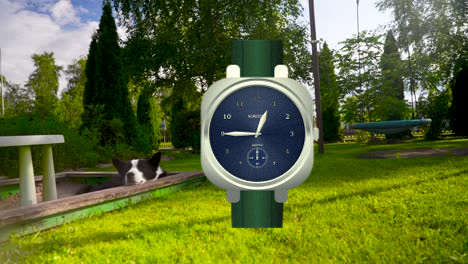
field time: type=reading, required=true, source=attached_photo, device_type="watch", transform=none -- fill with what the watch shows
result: 12:45
